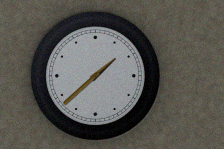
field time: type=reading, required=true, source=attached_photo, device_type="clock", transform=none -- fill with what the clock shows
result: 1:38
